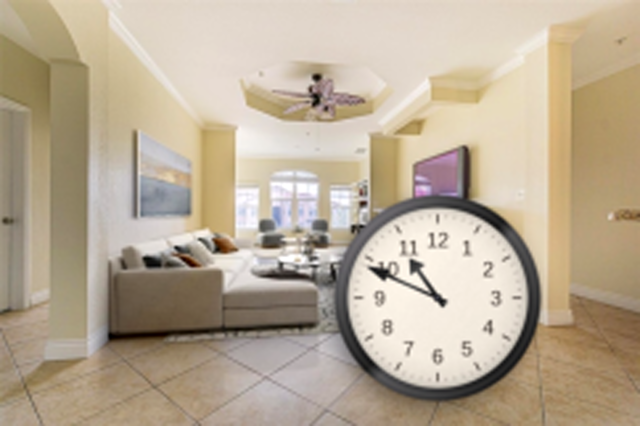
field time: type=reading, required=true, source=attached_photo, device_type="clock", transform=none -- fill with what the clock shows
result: 10:49
